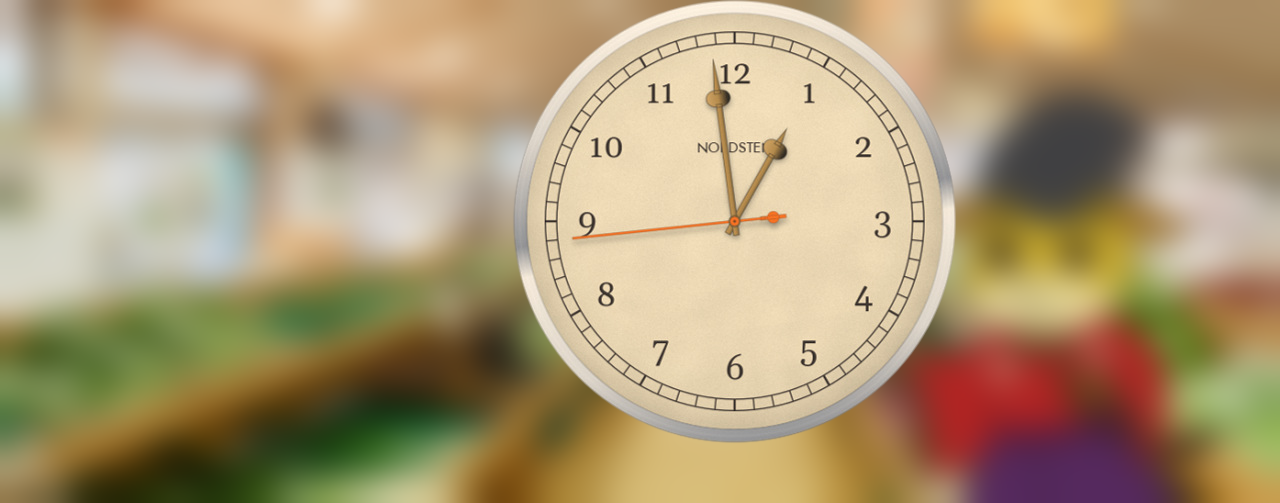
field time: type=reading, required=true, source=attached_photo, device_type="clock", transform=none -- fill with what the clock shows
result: 12:58:44
